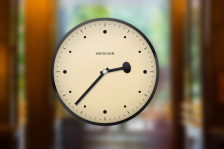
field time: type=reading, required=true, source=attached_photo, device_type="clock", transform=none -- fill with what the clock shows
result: 2:37
